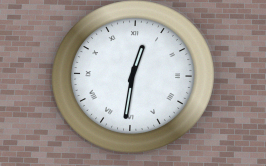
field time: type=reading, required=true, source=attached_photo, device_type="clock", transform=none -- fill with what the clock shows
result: 12:31
